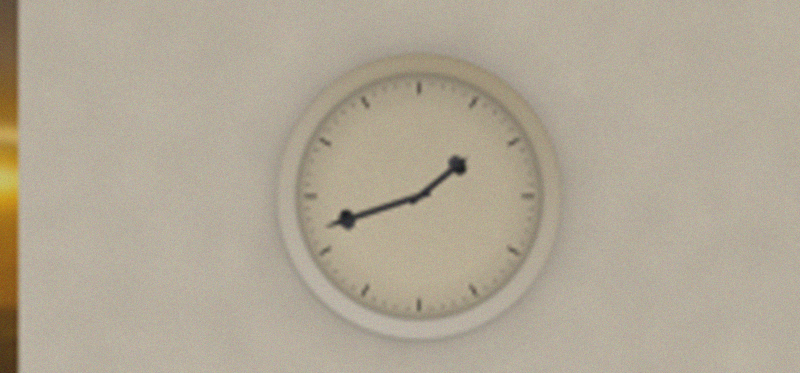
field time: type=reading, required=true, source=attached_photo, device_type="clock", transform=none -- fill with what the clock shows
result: 1:42
